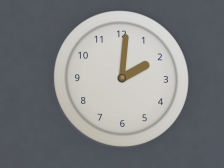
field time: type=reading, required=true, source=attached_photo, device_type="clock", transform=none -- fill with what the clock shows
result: 2:01
